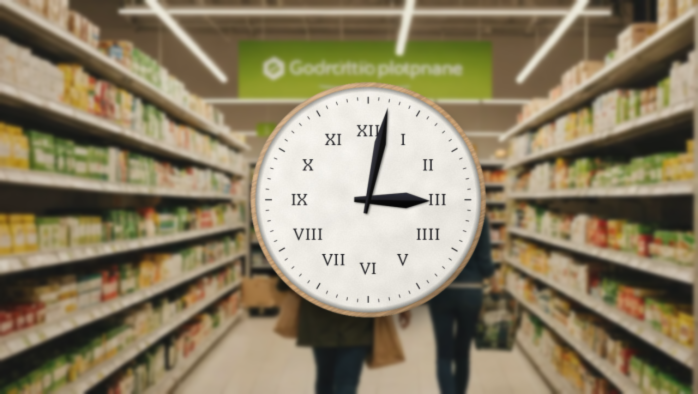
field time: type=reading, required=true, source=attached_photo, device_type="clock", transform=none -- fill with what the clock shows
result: 3:02
